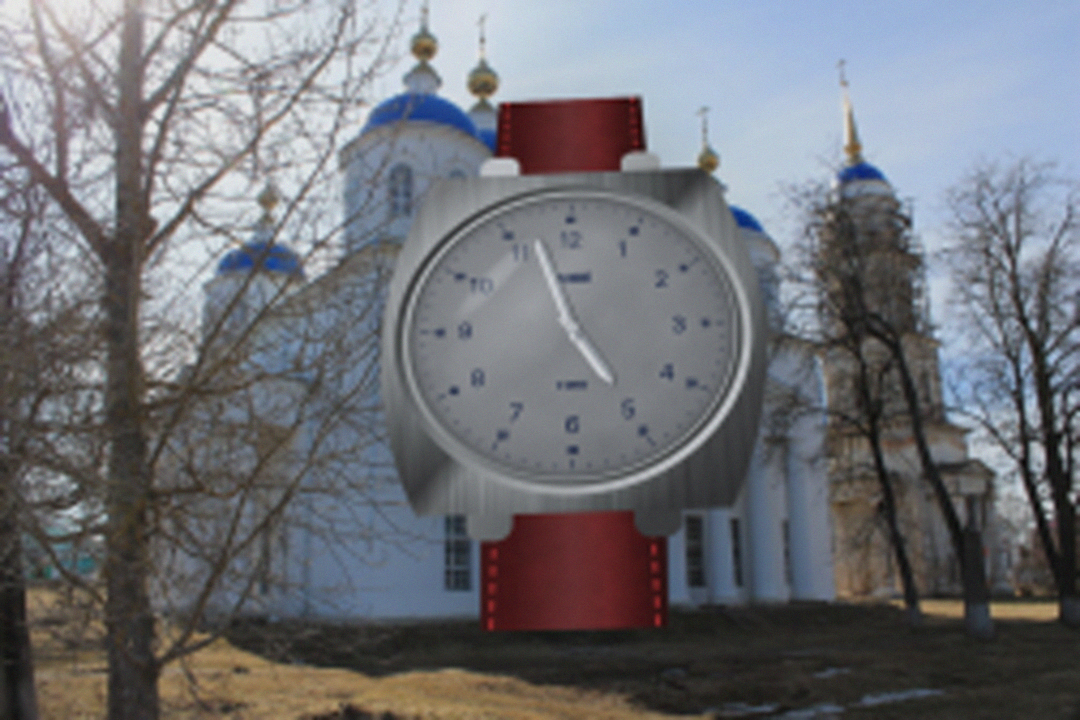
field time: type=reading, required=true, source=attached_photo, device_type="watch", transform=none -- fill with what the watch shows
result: 4:57
